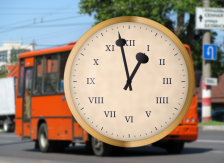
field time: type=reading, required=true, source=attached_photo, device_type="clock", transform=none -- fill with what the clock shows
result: 12:58
